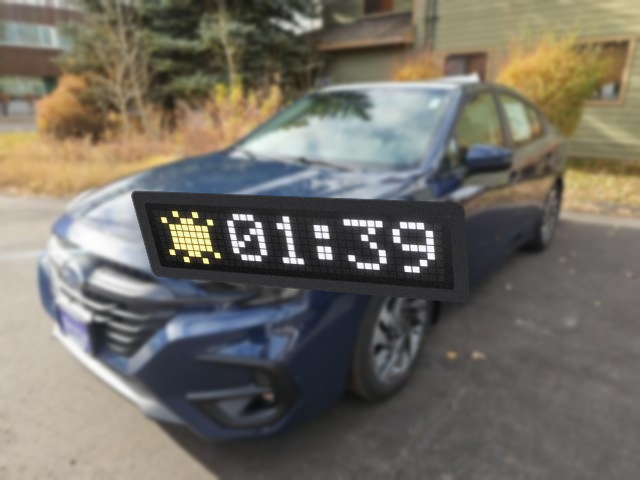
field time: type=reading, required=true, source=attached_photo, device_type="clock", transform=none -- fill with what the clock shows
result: 1:39
